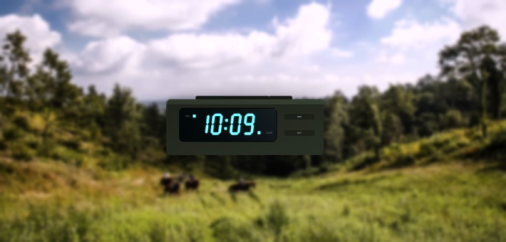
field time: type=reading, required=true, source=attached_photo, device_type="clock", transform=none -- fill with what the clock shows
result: 10:09
